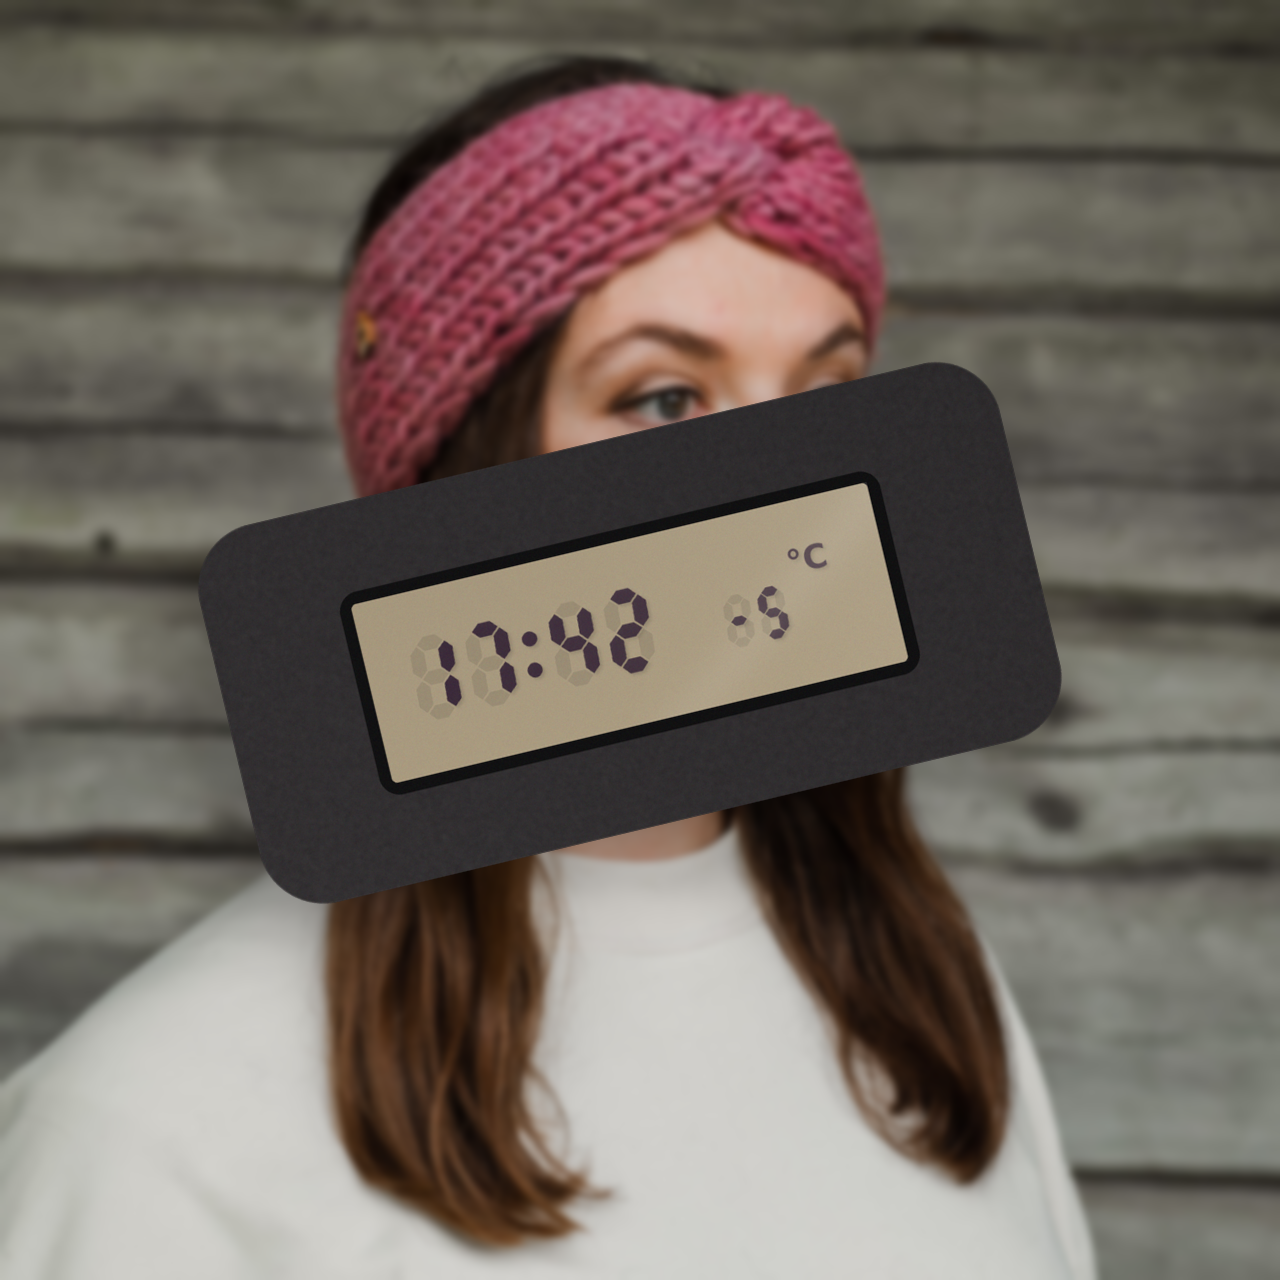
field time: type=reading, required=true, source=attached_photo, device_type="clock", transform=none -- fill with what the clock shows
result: 17:42
